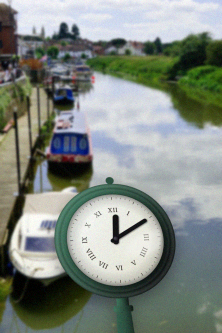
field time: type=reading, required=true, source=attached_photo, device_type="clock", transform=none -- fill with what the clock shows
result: 12:10
